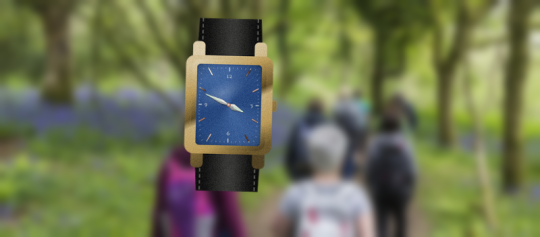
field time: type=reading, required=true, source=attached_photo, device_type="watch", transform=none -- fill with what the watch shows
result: 3:49
